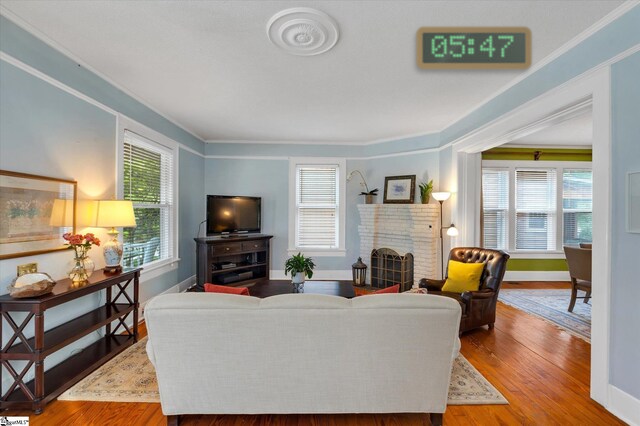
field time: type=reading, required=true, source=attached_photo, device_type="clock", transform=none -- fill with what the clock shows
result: 5:47
